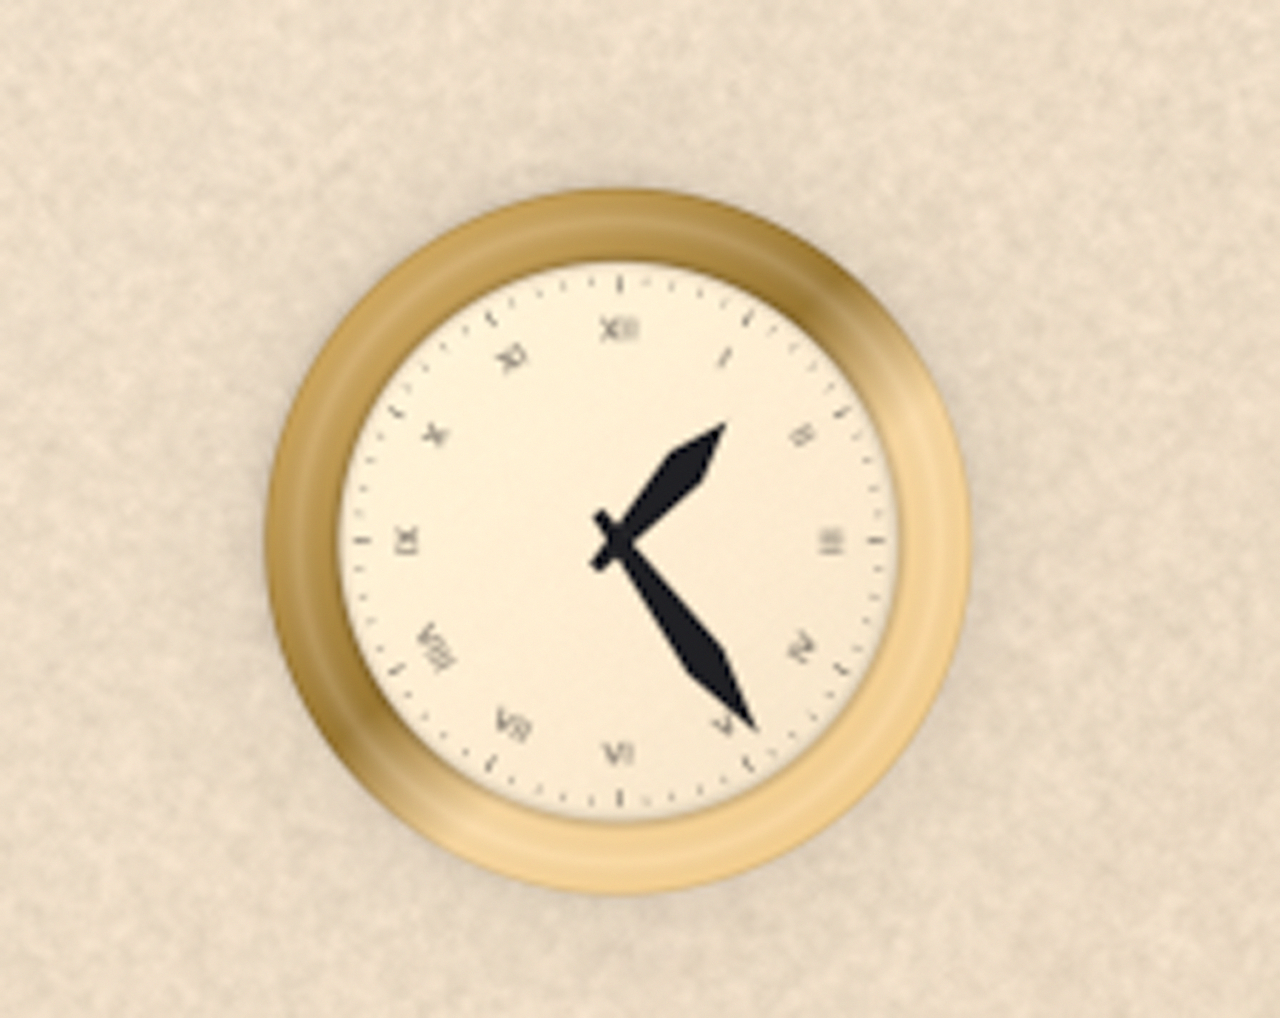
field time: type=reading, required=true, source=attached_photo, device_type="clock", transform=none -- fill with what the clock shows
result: 1:24
